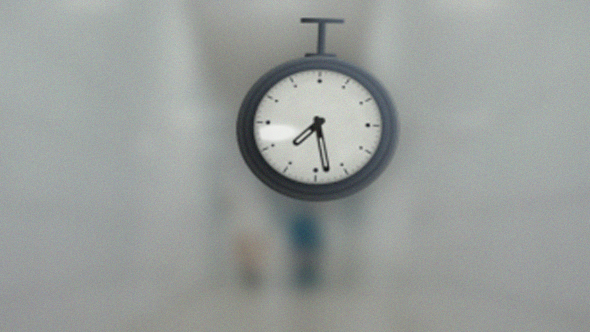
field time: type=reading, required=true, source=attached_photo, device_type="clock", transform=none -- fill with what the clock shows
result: 7:28
